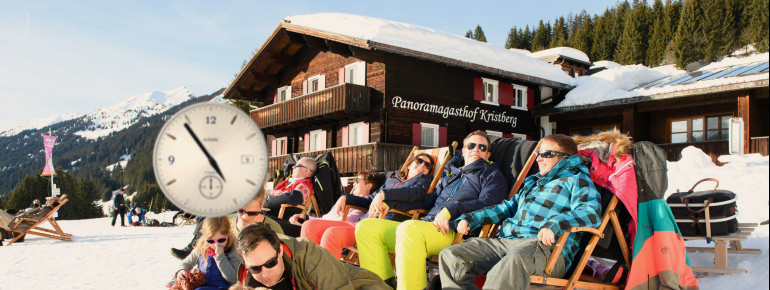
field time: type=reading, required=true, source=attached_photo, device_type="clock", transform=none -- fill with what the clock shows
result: 4:54
